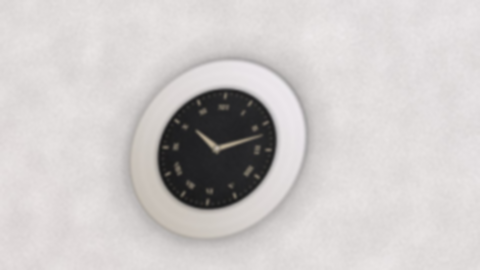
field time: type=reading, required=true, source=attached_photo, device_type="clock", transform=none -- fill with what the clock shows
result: 10:12
